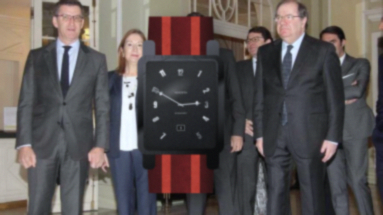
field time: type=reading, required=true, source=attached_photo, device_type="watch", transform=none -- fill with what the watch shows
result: 2:50
